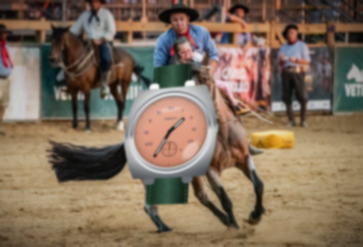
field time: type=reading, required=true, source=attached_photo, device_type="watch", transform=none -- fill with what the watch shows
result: 1:35
